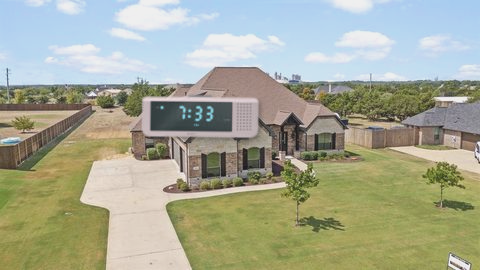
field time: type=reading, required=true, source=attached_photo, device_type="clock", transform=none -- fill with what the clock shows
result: 7:33
